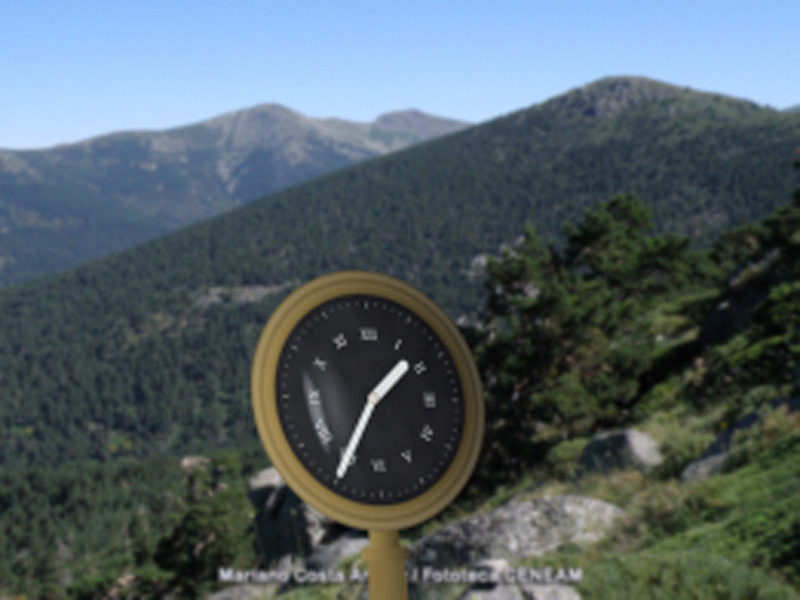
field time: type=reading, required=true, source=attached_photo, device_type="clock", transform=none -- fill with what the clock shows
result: 1:35
